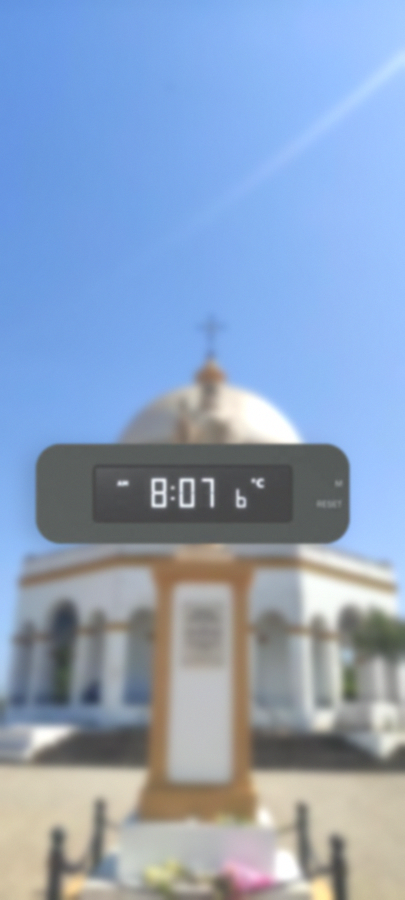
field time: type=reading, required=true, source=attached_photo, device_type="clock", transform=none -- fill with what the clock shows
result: 8:07
